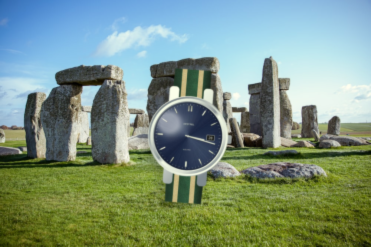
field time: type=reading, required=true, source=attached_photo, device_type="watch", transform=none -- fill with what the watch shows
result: 3:17
